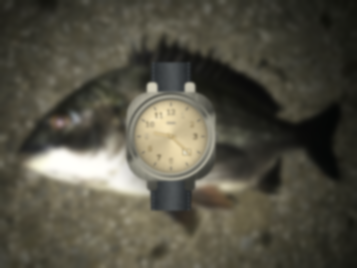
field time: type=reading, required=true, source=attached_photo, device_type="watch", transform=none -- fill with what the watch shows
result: 9:22
